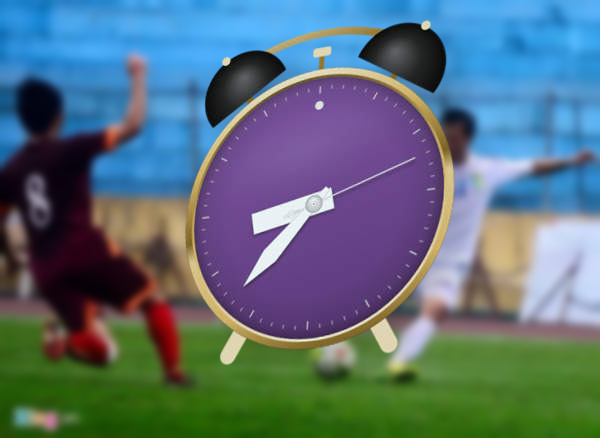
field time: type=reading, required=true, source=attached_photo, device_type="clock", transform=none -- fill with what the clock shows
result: 8:37:12
